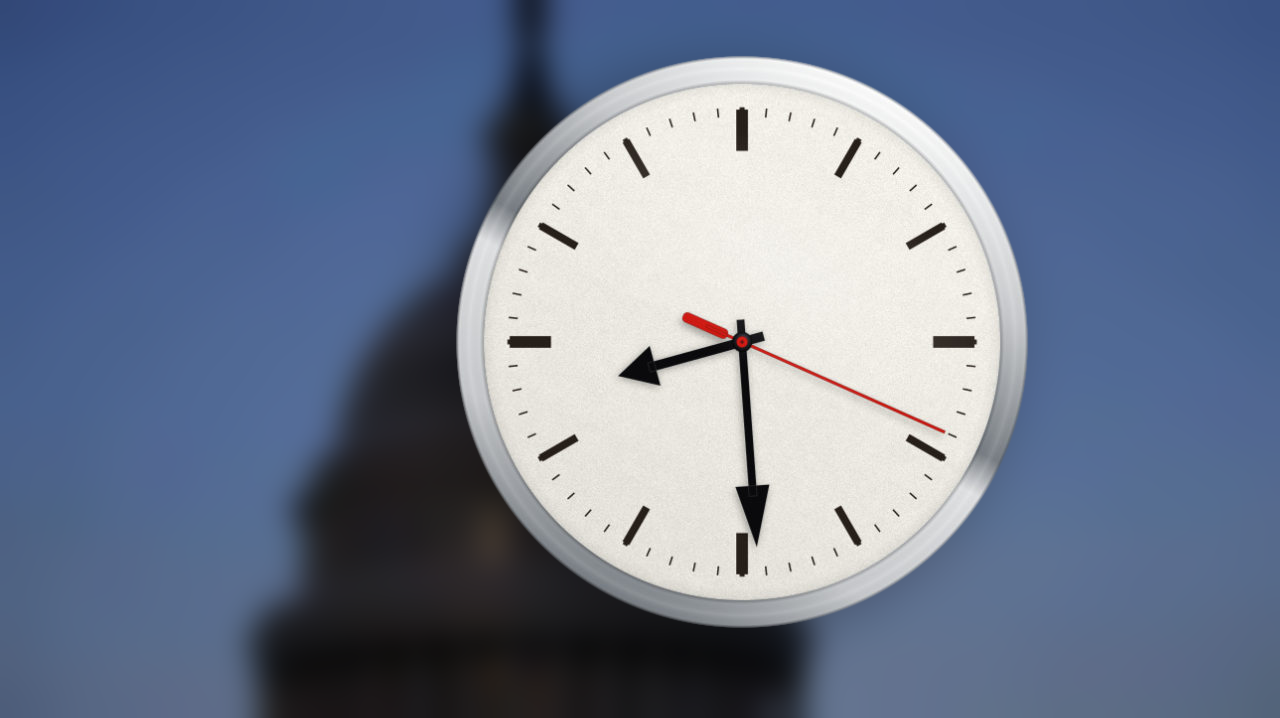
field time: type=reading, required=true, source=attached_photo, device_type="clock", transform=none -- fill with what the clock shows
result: 8:29:19
